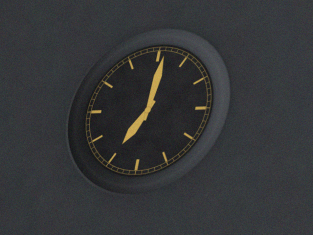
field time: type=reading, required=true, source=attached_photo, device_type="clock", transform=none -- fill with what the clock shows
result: 7:01
